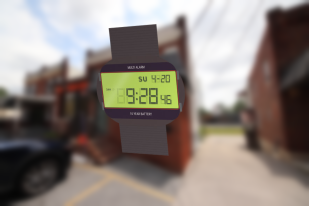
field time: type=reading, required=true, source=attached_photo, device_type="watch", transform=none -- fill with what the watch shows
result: 9:28:46
